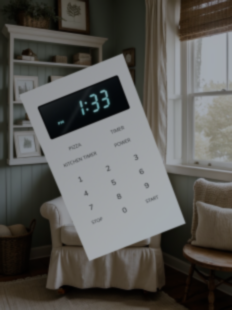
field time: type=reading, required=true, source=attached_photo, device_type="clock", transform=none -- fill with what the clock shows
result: 1:33
